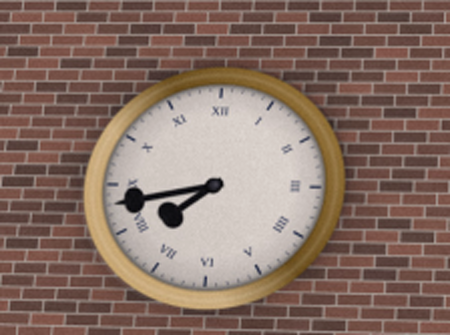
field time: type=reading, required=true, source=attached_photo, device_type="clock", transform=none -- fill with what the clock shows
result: 7:43
